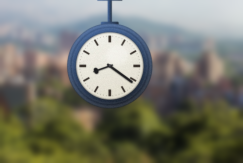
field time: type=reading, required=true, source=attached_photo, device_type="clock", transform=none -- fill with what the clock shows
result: 8:21
